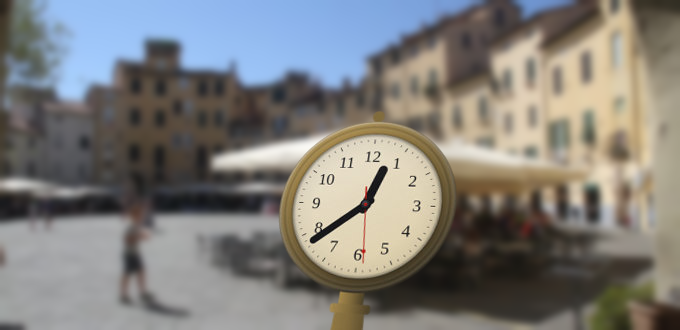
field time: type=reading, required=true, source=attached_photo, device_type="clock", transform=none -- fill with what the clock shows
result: 12:38:29
